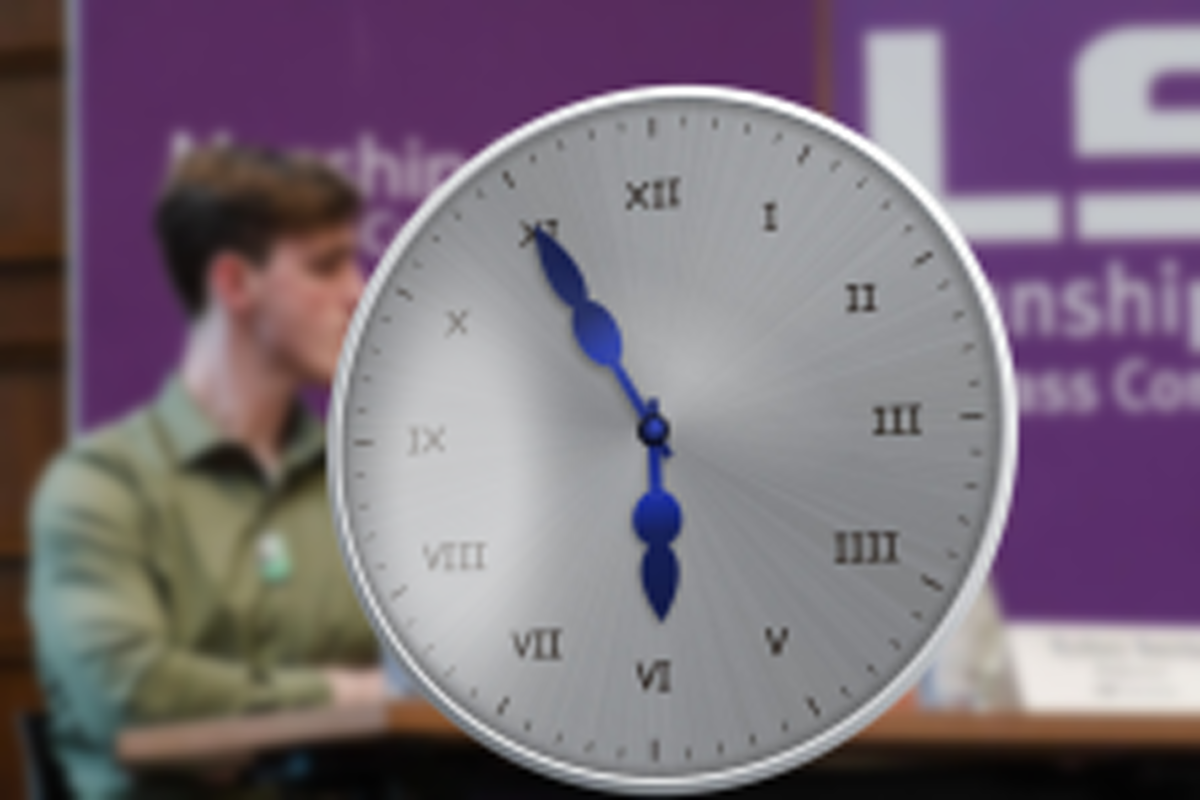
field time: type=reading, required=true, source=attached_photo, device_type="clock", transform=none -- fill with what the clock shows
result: 5:55
